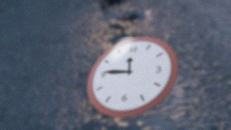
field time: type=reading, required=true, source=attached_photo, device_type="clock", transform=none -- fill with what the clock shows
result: 11:46
